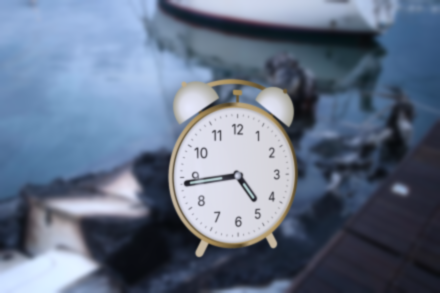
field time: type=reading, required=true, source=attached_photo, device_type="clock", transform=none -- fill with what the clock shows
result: 4:44
